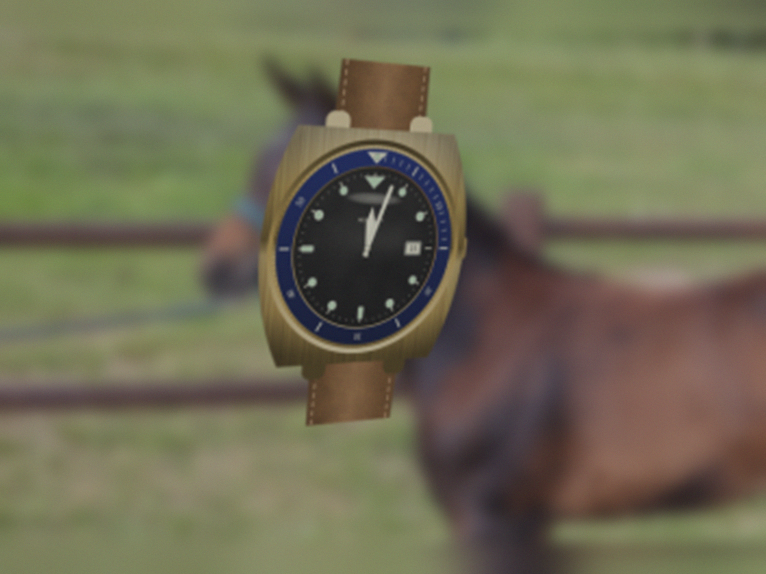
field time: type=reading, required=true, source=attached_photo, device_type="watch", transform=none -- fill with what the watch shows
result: 12:03
